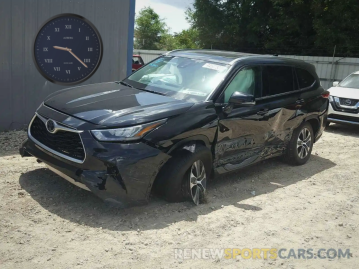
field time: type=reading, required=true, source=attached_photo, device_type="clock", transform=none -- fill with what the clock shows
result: 9:22
